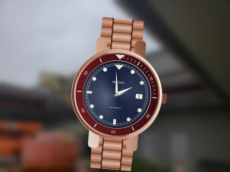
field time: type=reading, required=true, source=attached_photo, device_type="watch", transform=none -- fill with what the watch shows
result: 1:59
